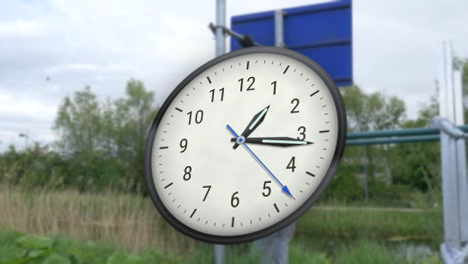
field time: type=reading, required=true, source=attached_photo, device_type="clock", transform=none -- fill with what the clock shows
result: 1:16:23
